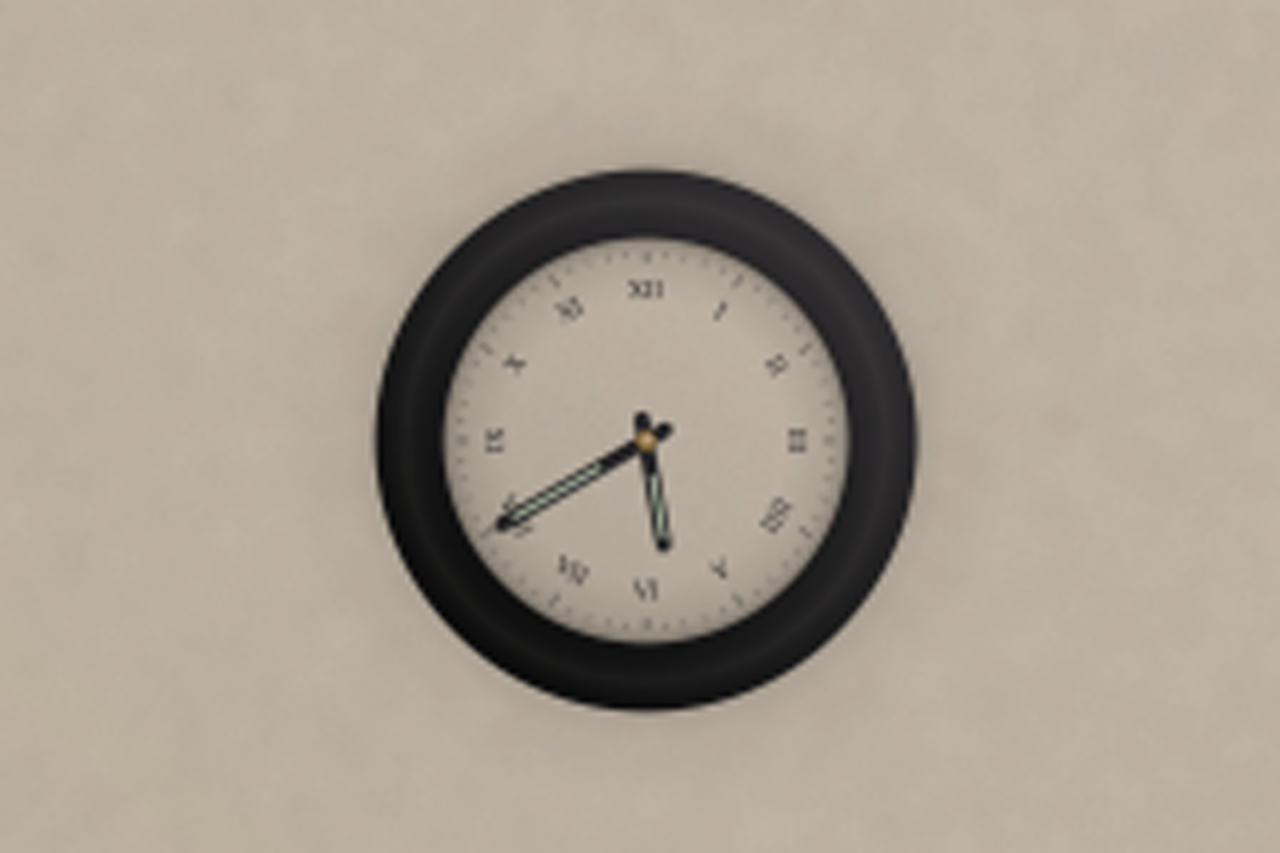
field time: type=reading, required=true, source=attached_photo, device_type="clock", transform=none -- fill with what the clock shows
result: 5:40
